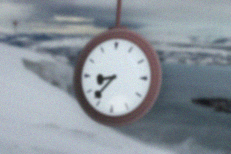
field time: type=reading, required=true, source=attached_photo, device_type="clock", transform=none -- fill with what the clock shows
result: 8:37
